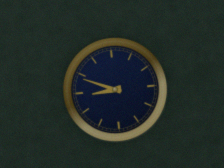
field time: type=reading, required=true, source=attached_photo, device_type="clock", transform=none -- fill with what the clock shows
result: 8:49
